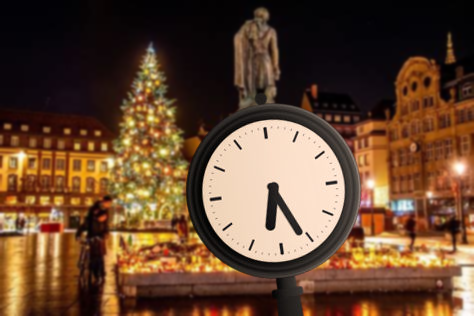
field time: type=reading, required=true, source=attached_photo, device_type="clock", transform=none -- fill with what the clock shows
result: 6:26
